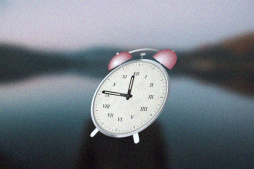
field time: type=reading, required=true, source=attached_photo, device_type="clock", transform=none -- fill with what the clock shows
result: 11:46
